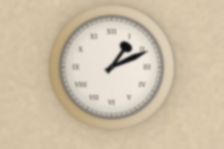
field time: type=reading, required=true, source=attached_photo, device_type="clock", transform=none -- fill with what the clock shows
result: 1:11
